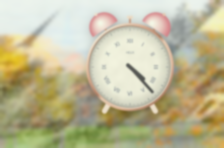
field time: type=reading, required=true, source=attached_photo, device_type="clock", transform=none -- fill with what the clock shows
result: 4:23
